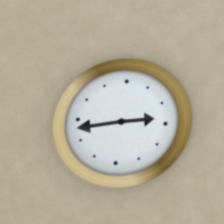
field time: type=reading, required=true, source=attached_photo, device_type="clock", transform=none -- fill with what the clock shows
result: 2:43
